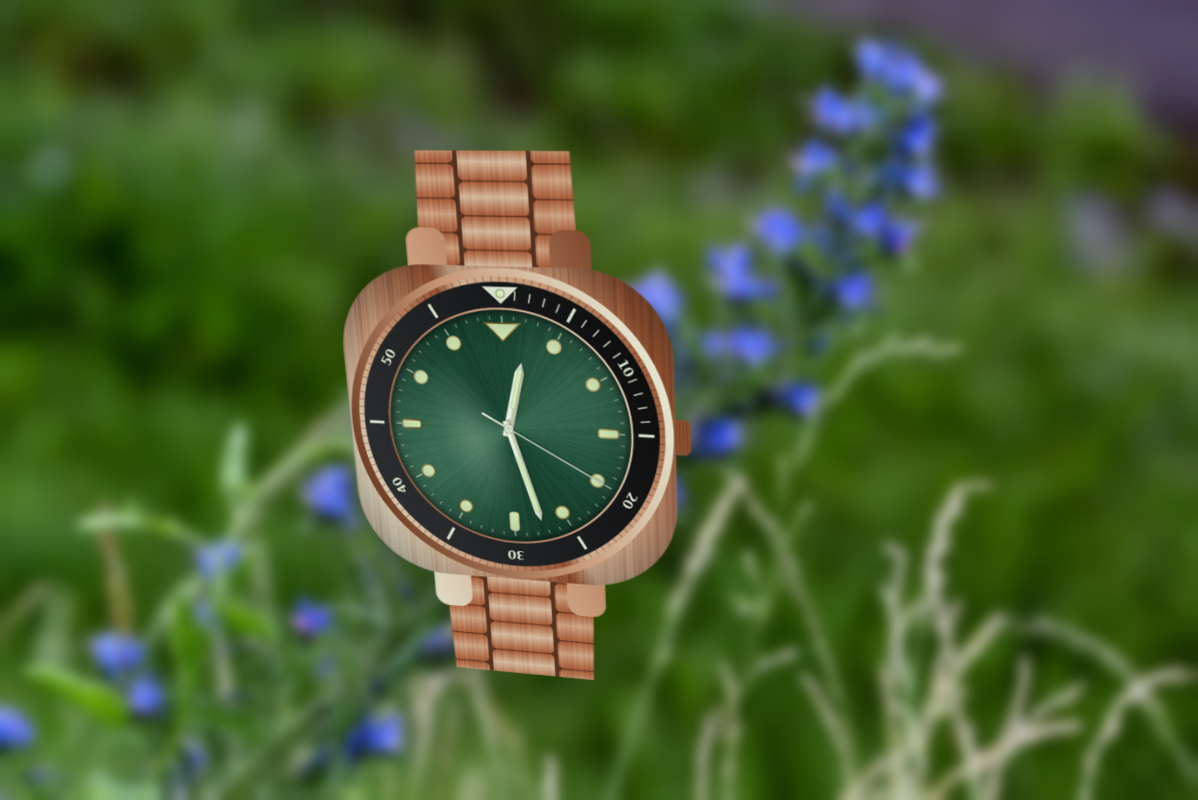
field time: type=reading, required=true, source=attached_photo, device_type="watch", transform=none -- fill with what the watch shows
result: 12:27:20
